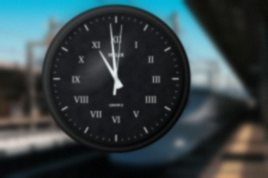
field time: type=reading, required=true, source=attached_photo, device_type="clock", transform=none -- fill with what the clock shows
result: 10:59:01
